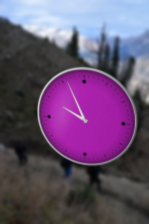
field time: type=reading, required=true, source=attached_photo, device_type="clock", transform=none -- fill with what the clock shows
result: 9:56
